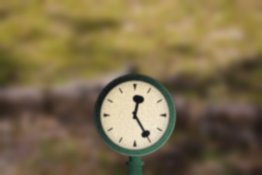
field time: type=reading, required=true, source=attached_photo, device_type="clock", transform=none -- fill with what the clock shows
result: 12:25
